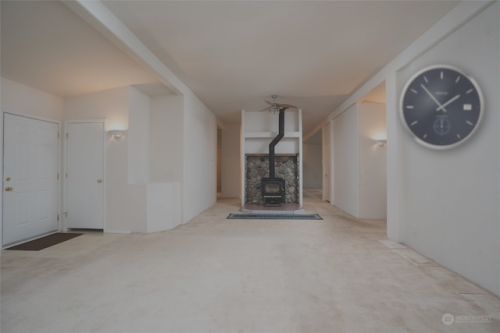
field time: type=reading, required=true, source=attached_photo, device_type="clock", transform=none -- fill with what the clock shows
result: 1:53
